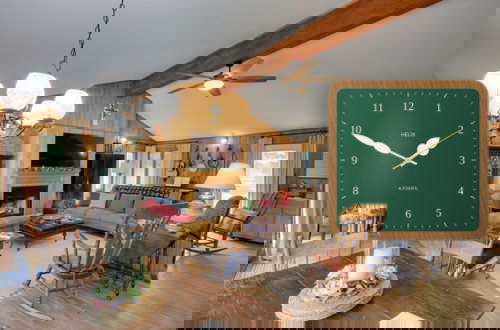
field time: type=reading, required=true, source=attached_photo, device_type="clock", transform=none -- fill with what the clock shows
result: 1:49:10
